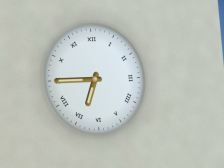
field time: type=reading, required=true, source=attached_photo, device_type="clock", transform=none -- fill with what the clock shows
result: 6:45
